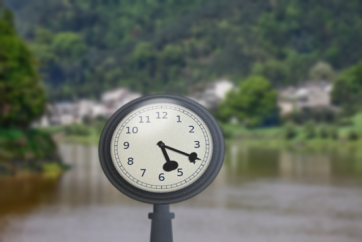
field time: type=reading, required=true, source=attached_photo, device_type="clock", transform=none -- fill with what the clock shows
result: 5:19
